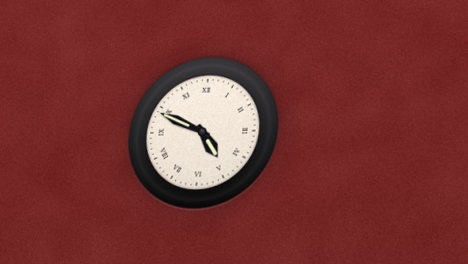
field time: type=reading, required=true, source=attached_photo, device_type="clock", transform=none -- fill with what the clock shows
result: 4:49
